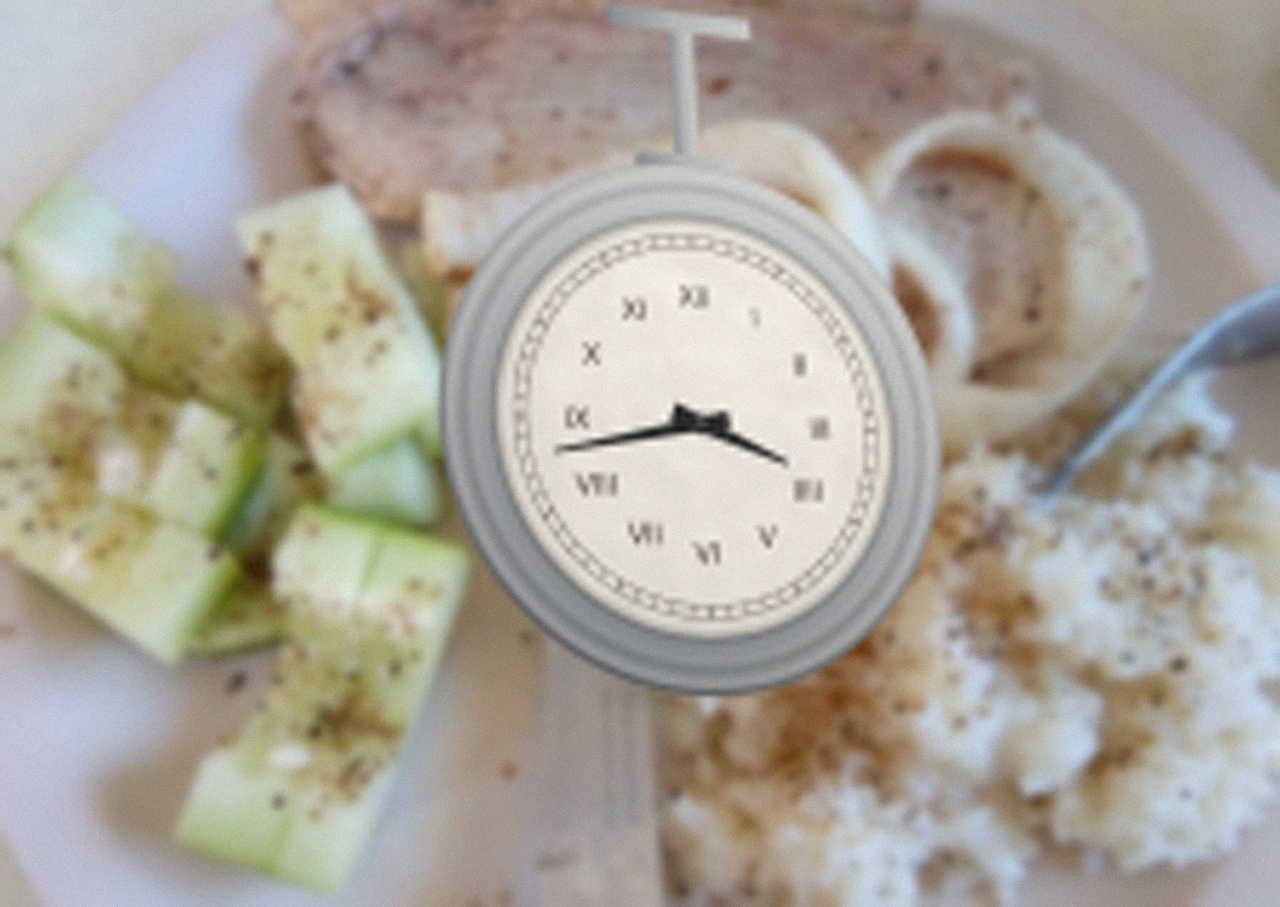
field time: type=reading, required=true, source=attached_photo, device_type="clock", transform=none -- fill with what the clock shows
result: 3:43
